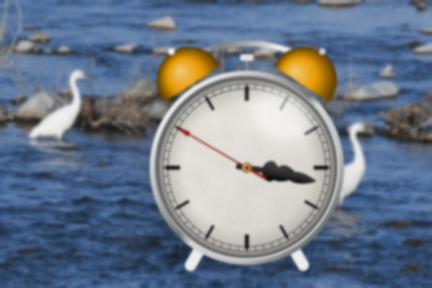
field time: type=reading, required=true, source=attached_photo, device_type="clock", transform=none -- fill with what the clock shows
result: 3:16:50
